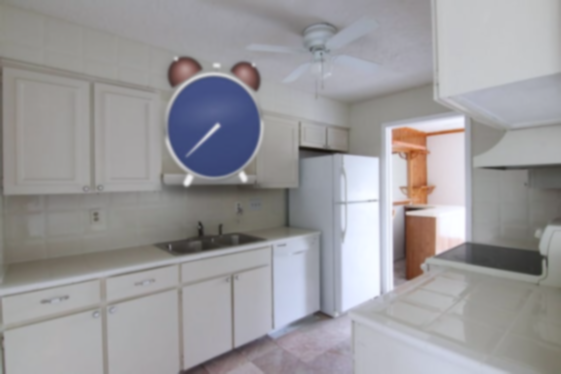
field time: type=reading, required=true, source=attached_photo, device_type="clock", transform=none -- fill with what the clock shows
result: 7:38
